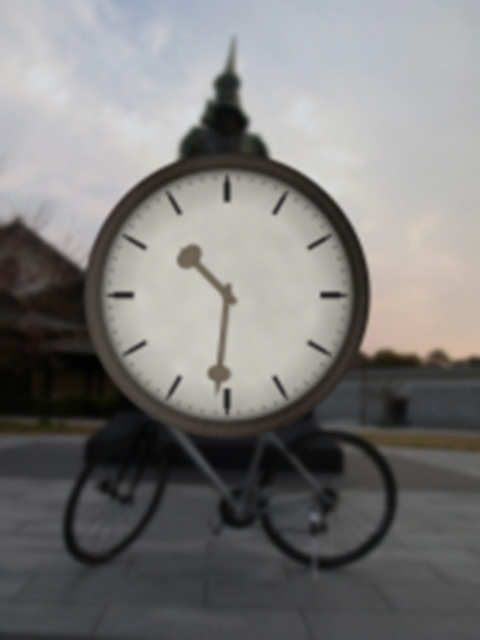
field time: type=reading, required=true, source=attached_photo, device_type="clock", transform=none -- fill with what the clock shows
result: 10:31
